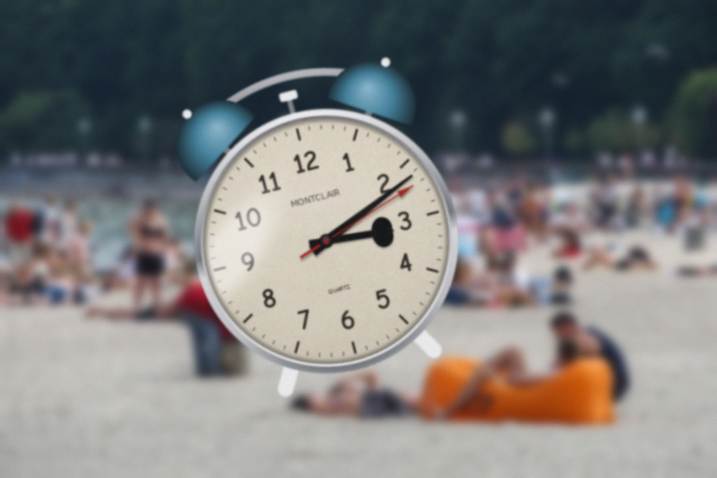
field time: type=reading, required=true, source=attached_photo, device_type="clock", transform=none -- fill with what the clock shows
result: 3:11:12
